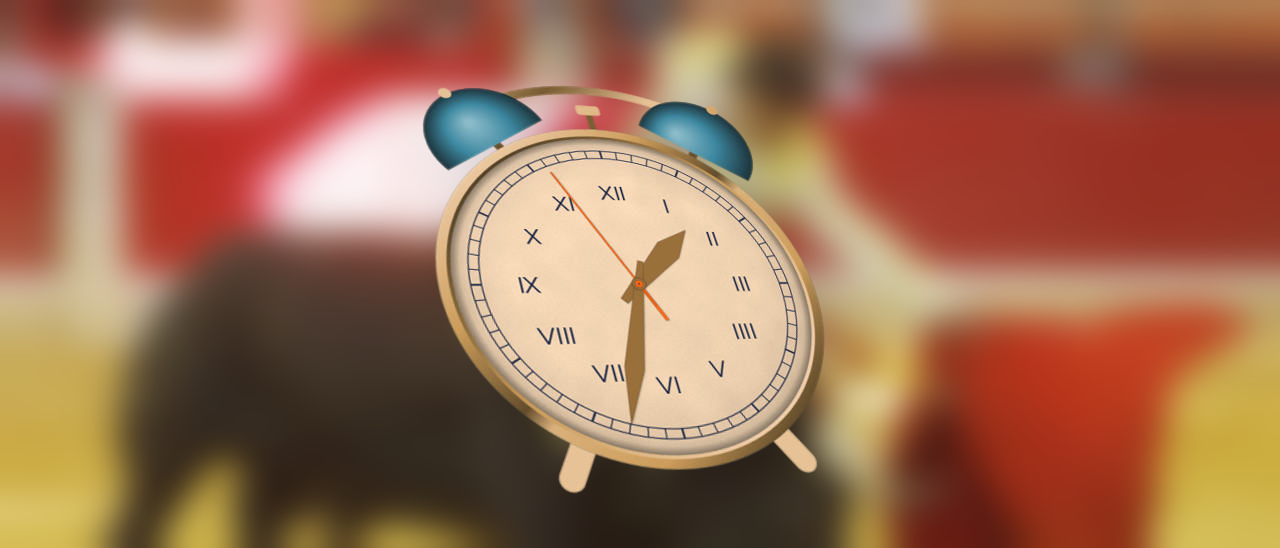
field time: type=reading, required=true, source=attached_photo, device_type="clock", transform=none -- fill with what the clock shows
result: 1:32:56
